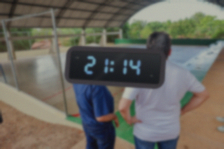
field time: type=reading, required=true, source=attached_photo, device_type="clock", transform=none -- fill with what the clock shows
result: 21:14
